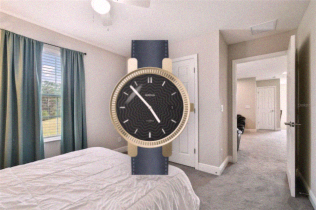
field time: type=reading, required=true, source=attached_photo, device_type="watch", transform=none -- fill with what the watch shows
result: 4:53
